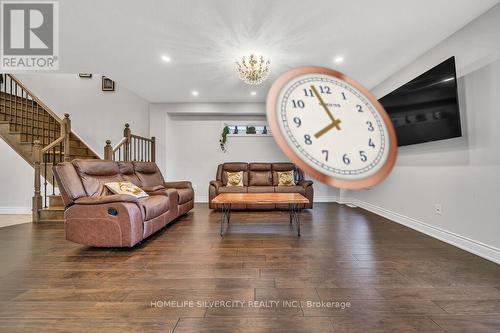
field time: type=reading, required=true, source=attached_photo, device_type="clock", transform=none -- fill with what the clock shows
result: 7:57
